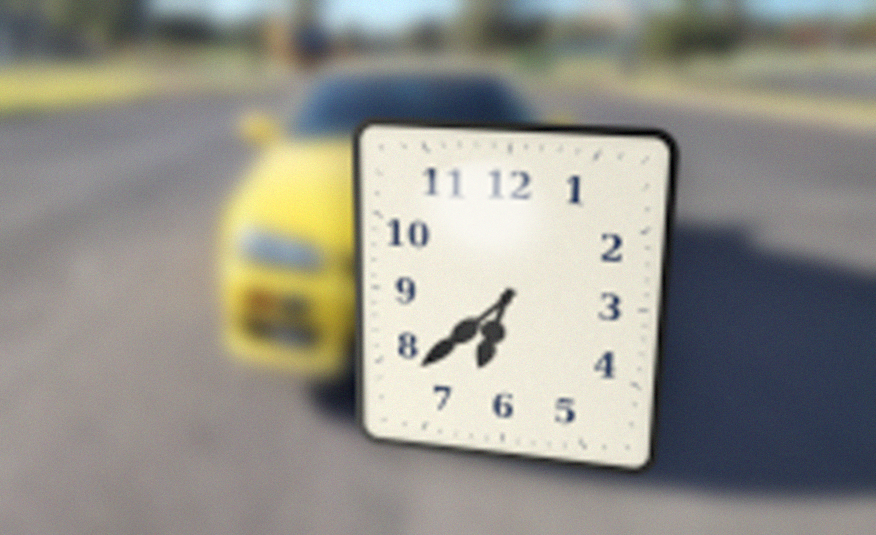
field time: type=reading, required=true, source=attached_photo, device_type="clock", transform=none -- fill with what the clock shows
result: 6:38
